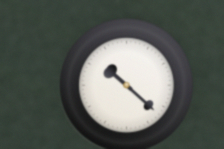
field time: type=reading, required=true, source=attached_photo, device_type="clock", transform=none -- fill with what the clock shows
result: 10:22
